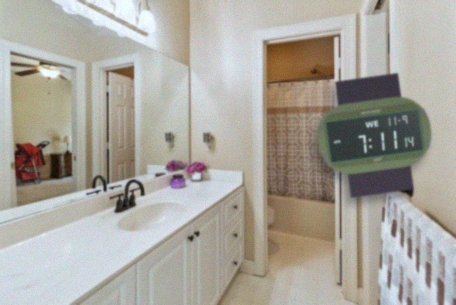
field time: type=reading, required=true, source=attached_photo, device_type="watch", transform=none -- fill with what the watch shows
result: 7:11
